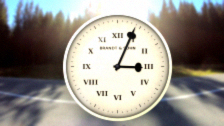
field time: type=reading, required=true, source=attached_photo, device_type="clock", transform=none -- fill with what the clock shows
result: 3:04
